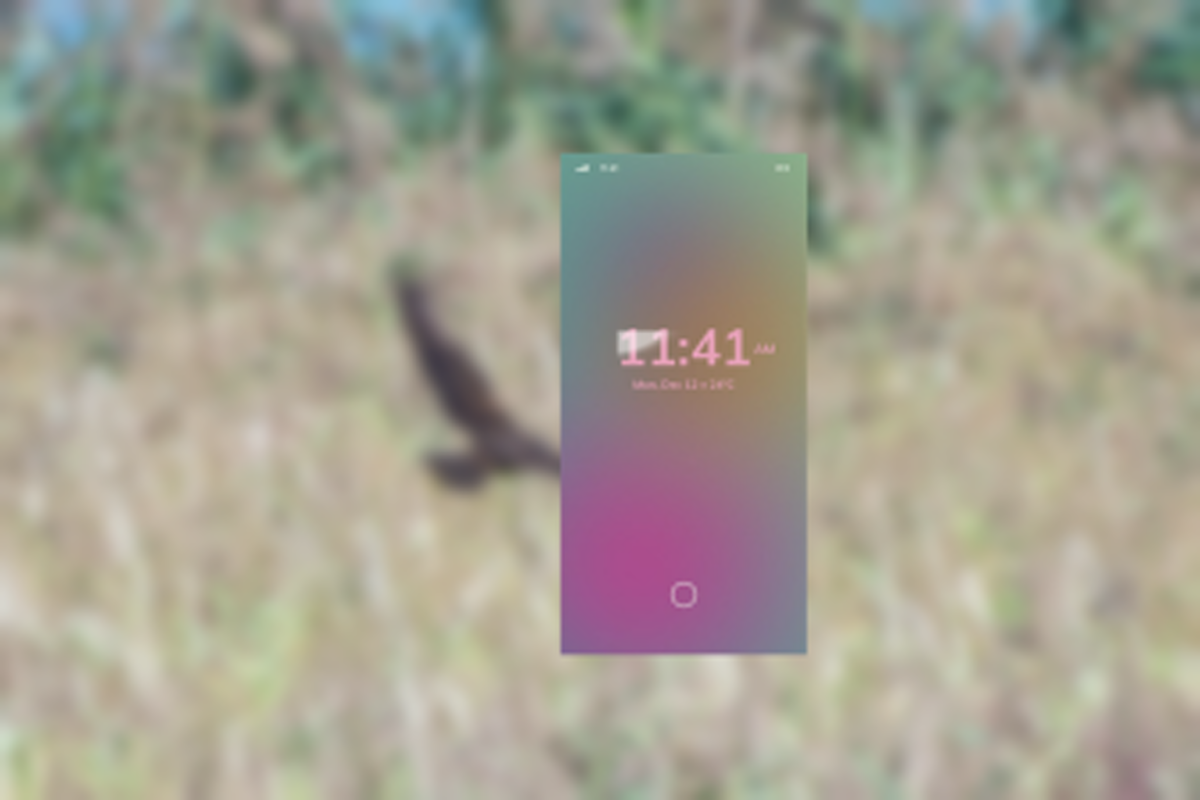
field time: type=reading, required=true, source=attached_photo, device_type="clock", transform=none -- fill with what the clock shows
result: 11:41
